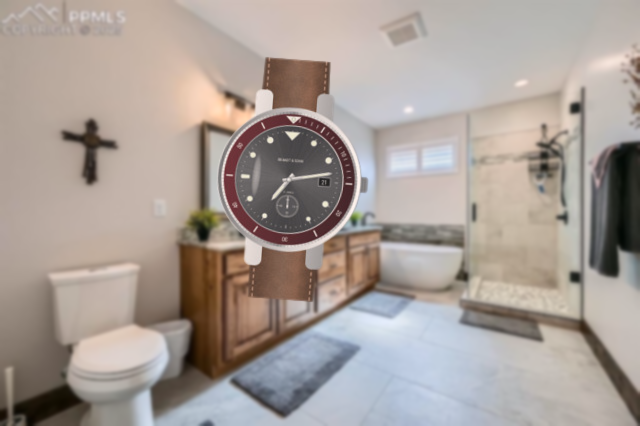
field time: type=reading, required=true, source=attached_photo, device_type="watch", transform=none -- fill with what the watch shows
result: 7:13
